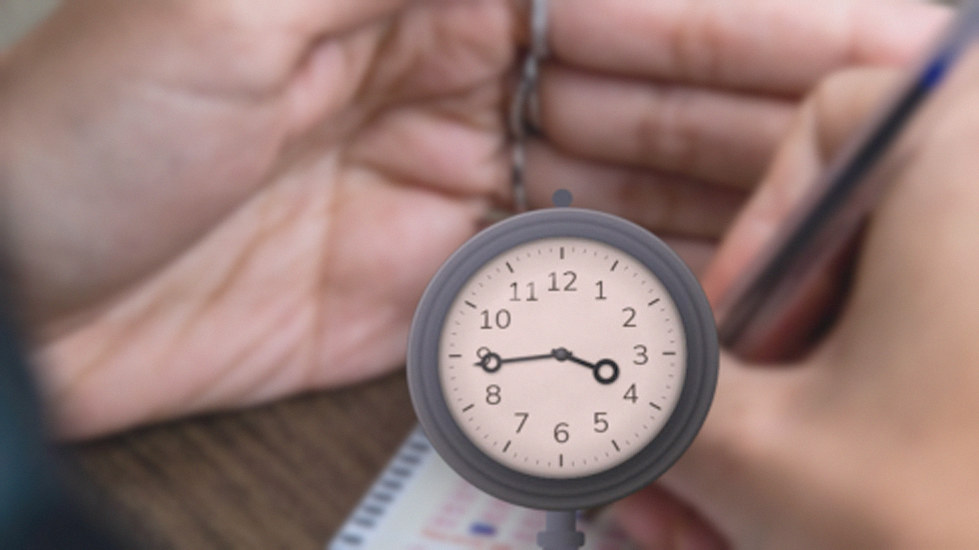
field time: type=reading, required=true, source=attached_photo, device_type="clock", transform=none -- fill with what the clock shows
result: 3:44
